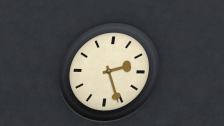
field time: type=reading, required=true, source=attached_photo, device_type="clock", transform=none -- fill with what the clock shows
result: 2:26
